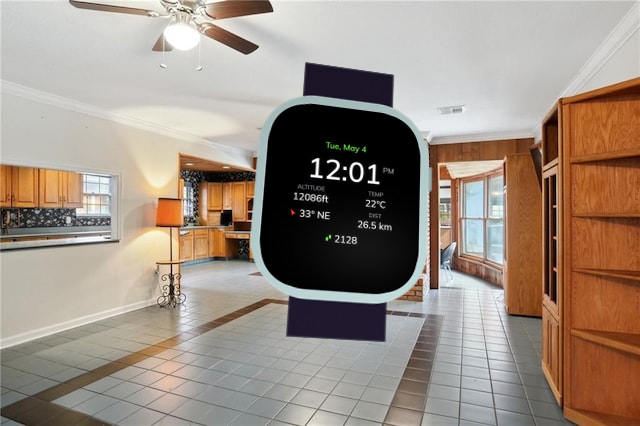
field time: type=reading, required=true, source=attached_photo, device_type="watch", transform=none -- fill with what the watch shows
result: 12:01
